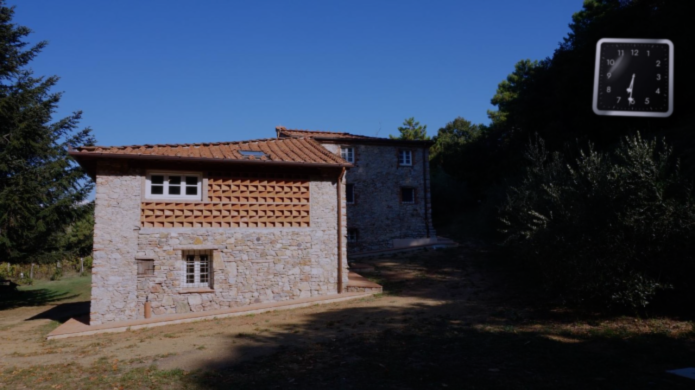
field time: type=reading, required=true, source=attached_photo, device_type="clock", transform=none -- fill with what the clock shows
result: 6:31
